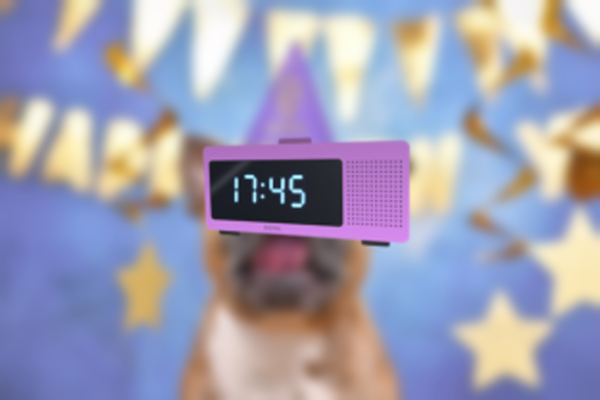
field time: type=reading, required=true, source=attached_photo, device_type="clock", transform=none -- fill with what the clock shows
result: 17:45
